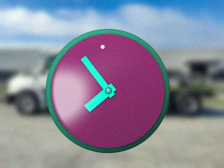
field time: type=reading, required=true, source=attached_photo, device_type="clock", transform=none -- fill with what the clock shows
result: 7:55
